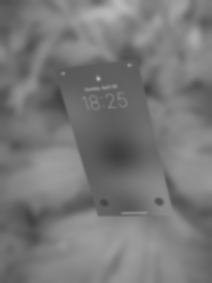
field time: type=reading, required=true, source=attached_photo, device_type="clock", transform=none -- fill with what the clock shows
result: 18:25
